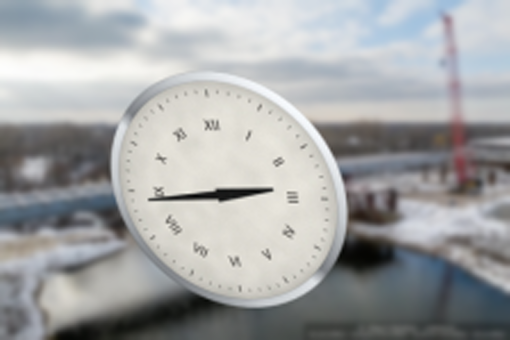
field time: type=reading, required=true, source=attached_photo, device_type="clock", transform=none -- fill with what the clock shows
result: 2:44
